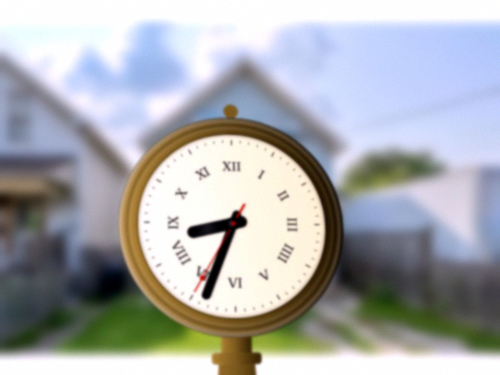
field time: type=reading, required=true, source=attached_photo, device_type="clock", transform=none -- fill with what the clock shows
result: 8:33:35
